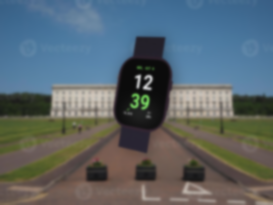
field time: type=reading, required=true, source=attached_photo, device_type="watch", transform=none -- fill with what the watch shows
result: 12:39
